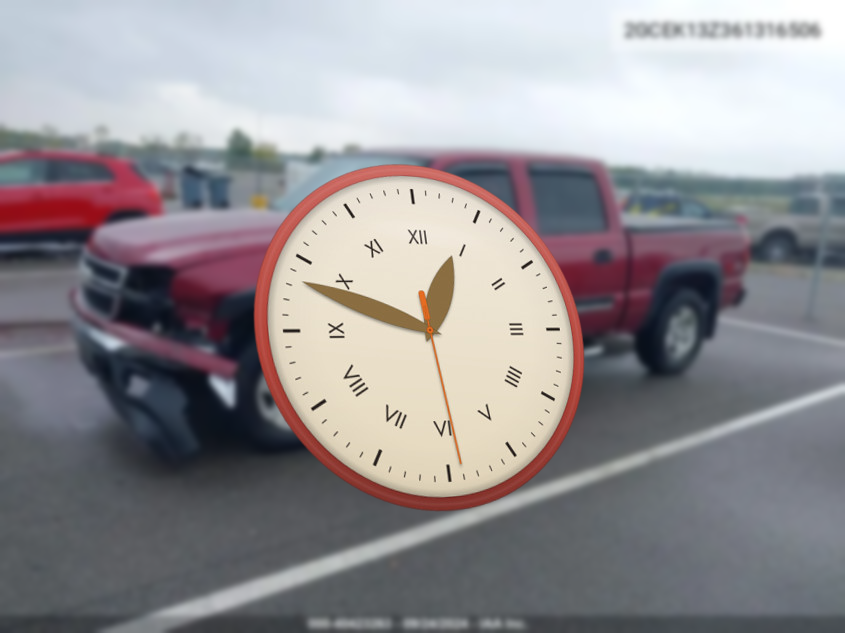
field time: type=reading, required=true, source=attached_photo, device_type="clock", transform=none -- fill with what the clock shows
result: 12:48:29
